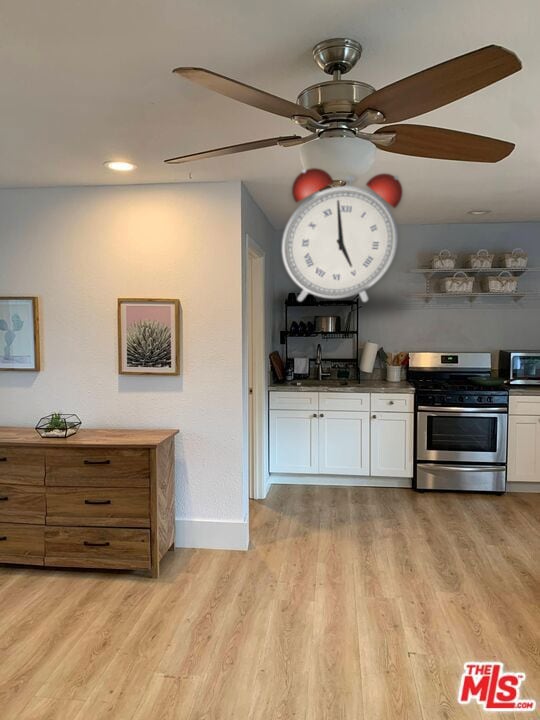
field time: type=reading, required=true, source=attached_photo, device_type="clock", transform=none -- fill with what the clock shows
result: 4:58
